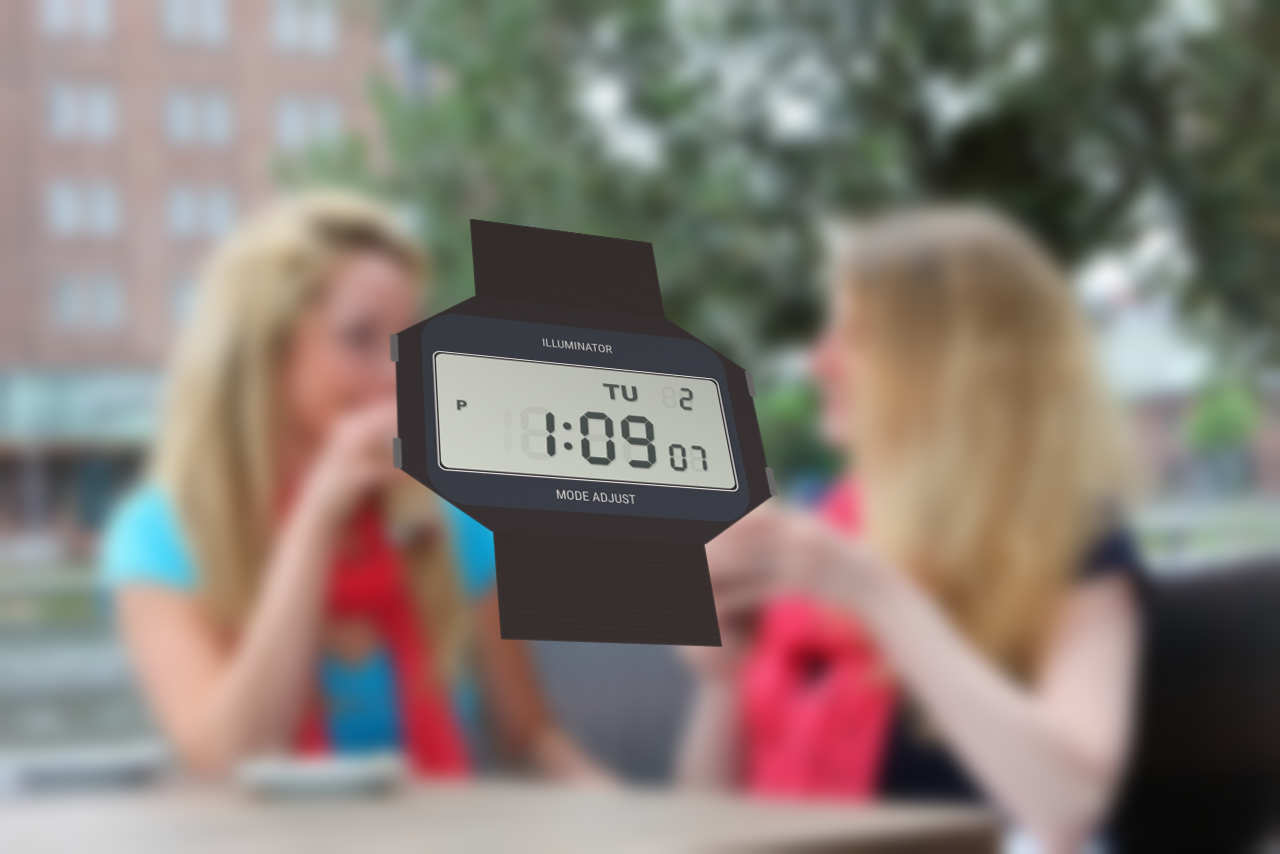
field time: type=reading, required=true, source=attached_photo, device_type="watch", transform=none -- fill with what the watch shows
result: 1:09:07
